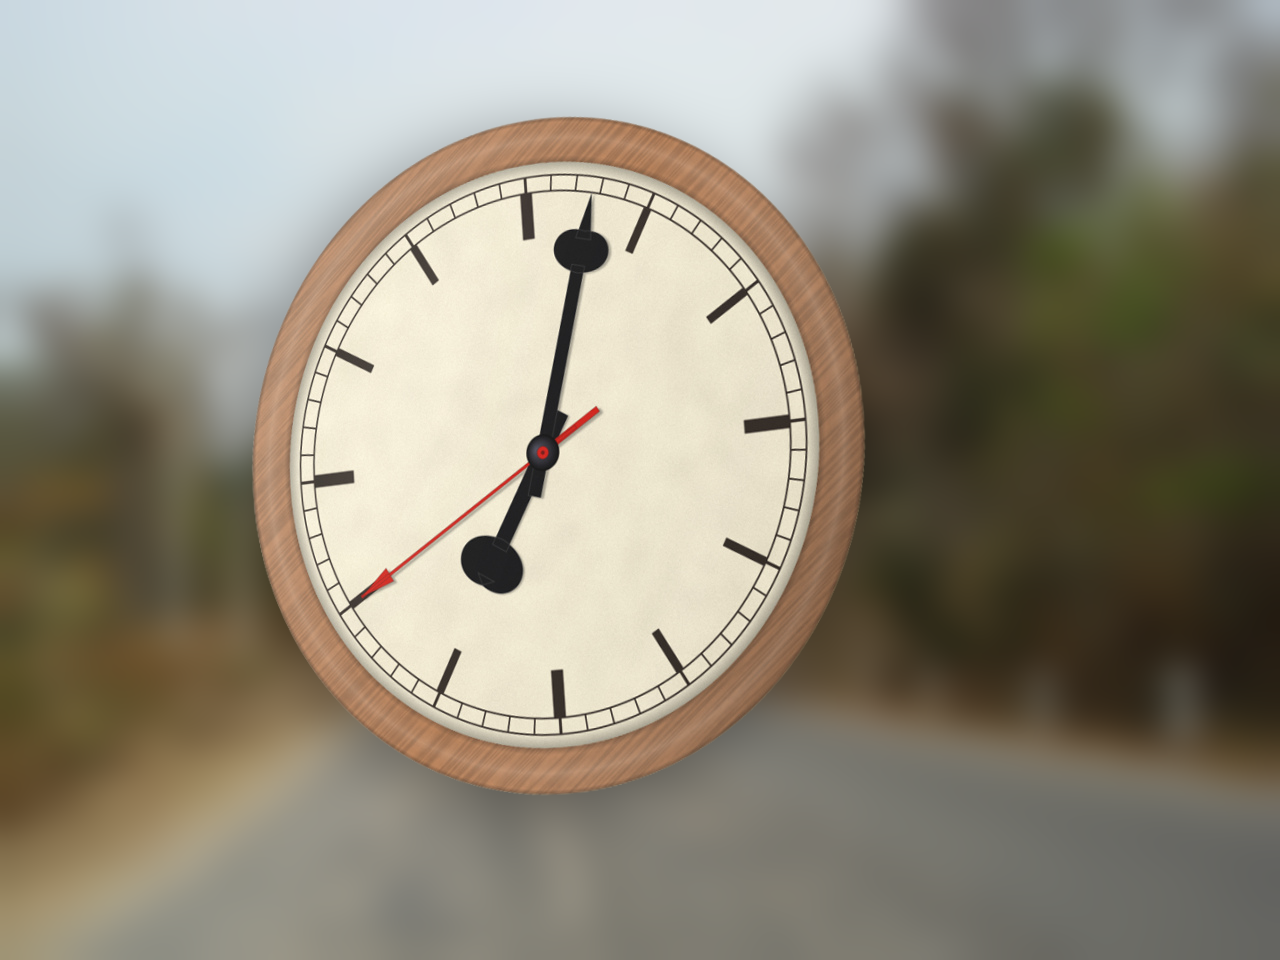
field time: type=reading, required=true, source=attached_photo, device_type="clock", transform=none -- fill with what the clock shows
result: 7:02:40
